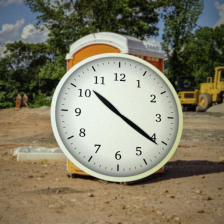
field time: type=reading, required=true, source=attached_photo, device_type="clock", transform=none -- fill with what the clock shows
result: 10:21
